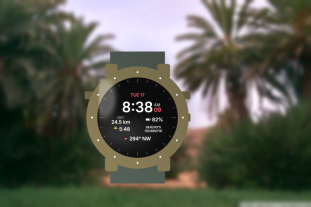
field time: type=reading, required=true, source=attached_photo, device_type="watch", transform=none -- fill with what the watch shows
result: 8:38
